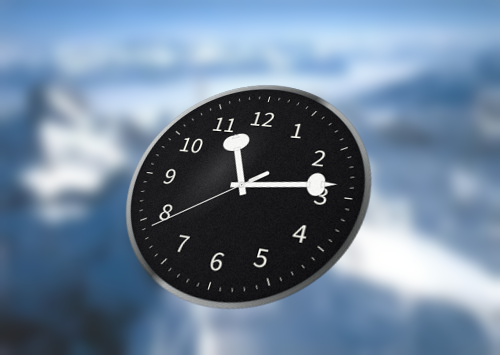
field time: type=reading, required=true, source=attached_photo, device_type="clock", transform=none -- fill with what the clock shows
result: 11:13:39
